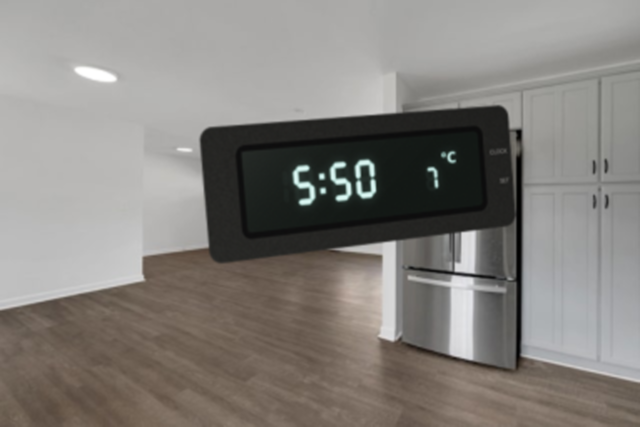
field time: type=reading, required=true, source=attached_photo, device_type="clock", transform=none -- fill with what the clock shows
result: 5:50
